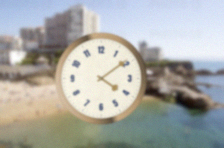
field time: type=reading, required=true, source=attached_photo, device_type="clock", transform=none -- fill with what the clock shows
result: 4:09
